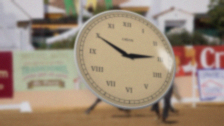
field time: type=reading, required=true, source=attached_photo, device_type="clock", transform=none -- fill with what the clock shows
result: 2:50
